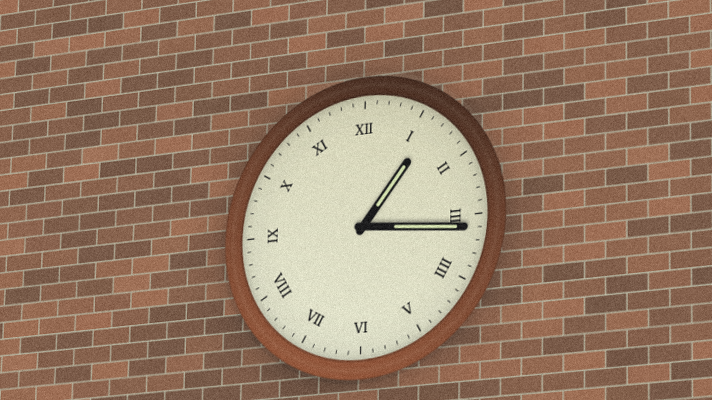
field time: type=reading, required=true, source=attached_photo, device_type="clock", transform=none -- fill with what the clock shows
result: 1:16
